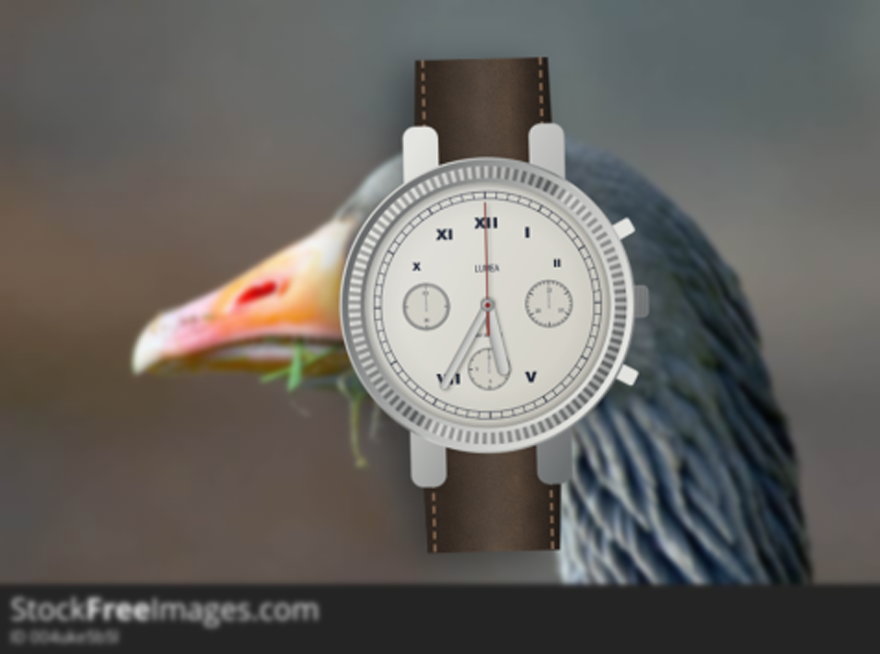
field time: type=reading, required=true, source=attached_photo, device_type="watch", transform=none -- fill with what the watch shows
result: 5:35
